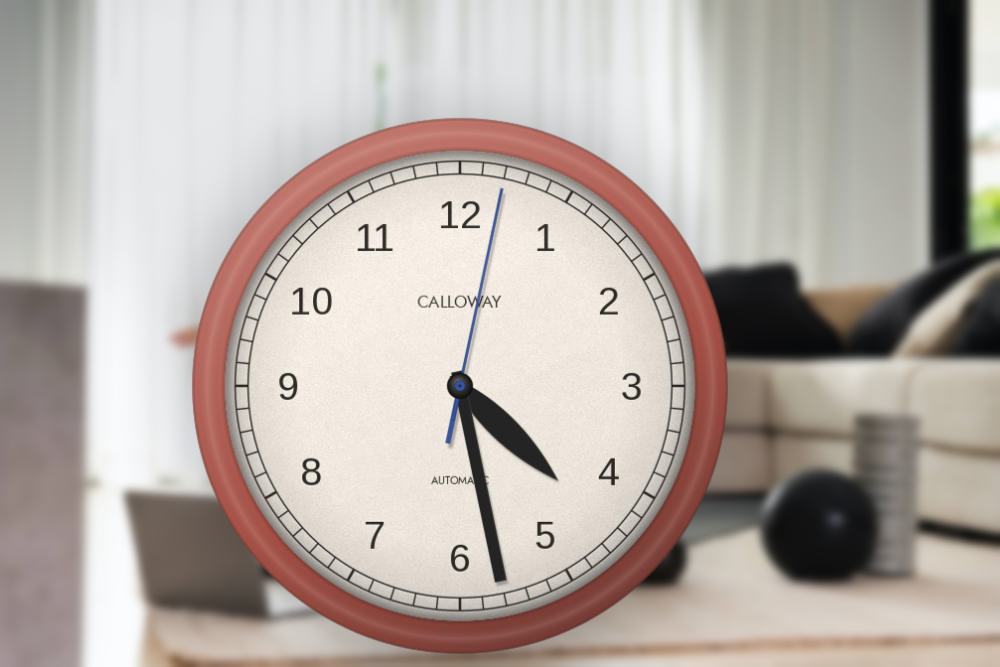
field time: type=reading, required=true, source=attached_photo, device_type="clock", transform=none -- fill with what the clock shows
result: 4:28:02
